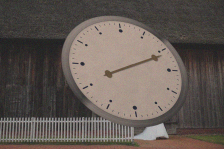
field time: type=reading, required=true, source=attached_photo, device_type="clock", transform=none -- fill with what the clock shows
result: 8:11
